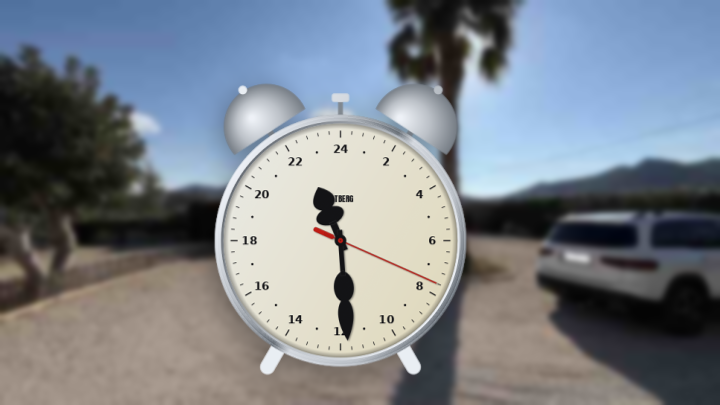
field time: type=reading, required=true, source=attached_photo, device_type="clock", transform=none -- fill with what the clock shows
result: 22:29:19
